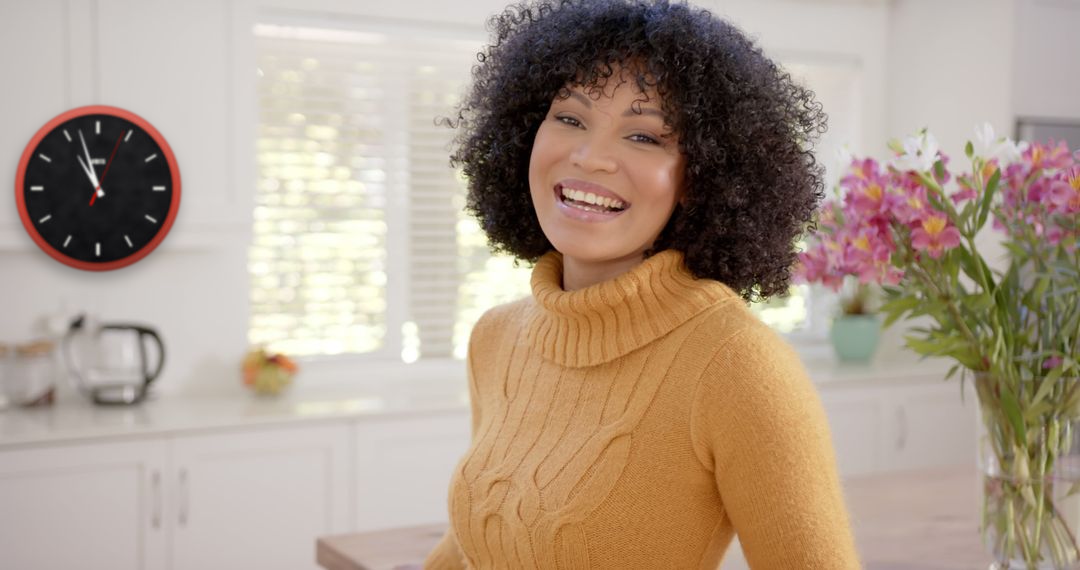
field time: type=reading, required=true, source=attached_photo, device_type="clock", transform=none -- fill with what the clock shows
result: 10:57:04
